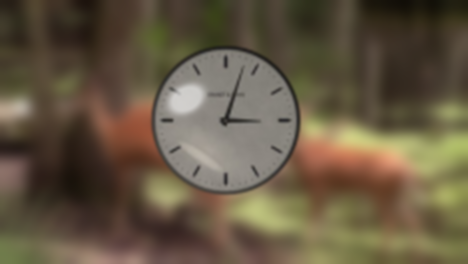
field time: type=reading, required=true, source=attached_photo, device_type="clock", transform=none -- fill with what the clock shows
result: 3:03
